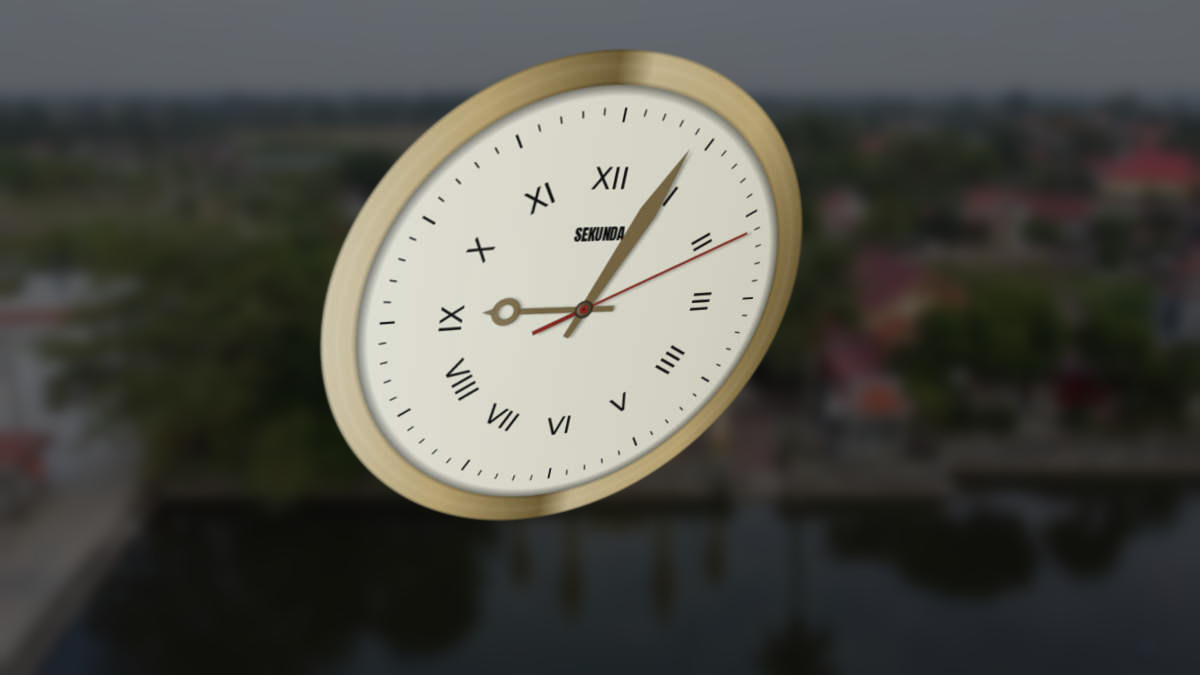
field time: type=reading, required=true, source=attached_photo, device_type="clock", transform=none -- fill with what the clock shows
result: 9:04:11
